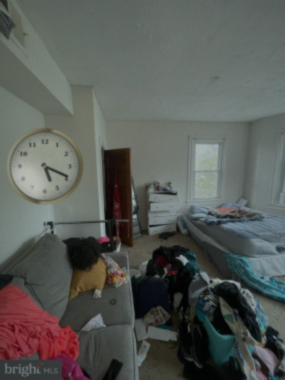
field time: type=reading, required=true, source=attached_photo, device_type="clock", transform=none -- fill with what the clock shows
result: 5:19
